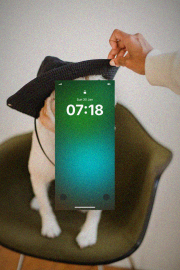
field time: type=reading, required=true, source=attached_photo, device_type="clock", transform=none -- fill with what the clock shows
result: 7:18
